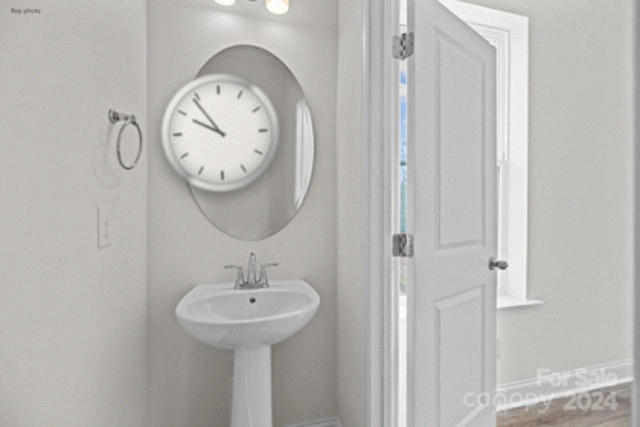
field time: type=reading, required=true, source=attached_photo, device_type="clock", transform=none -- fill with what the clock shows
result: 9:54
